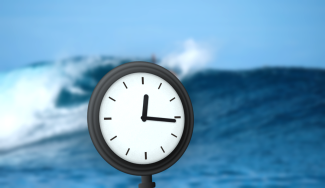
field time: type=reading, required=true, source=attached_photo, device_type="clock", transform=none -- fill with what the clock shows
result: 12:16
